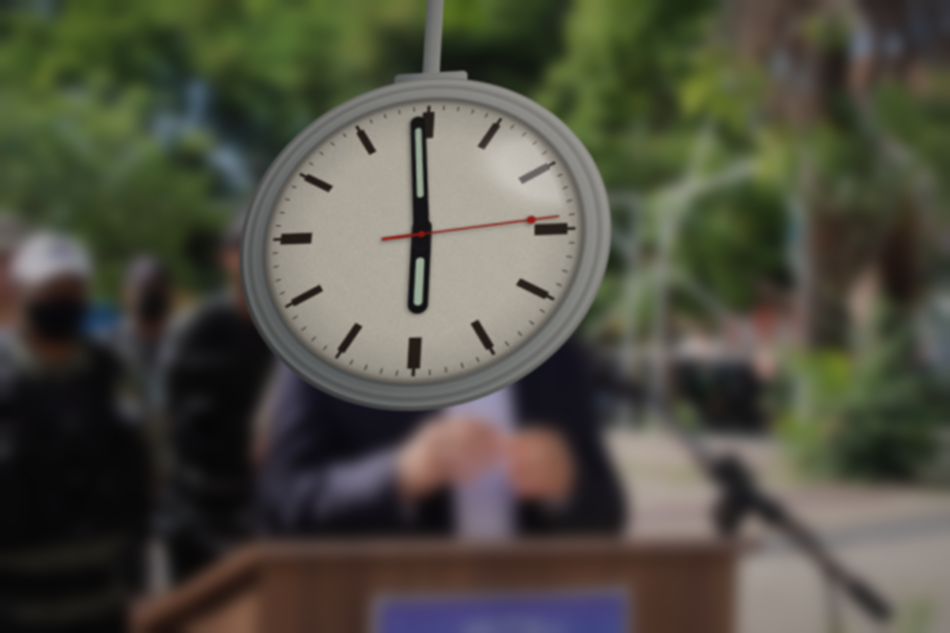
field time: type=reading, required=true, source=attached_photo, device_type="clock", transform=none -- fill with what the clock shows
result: 5:59:14
